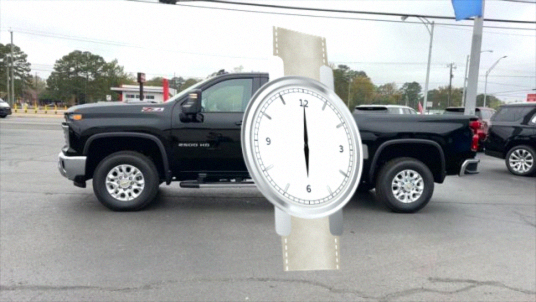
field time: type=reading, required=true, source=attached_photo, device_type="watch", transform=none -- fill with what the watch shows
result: 6:00
